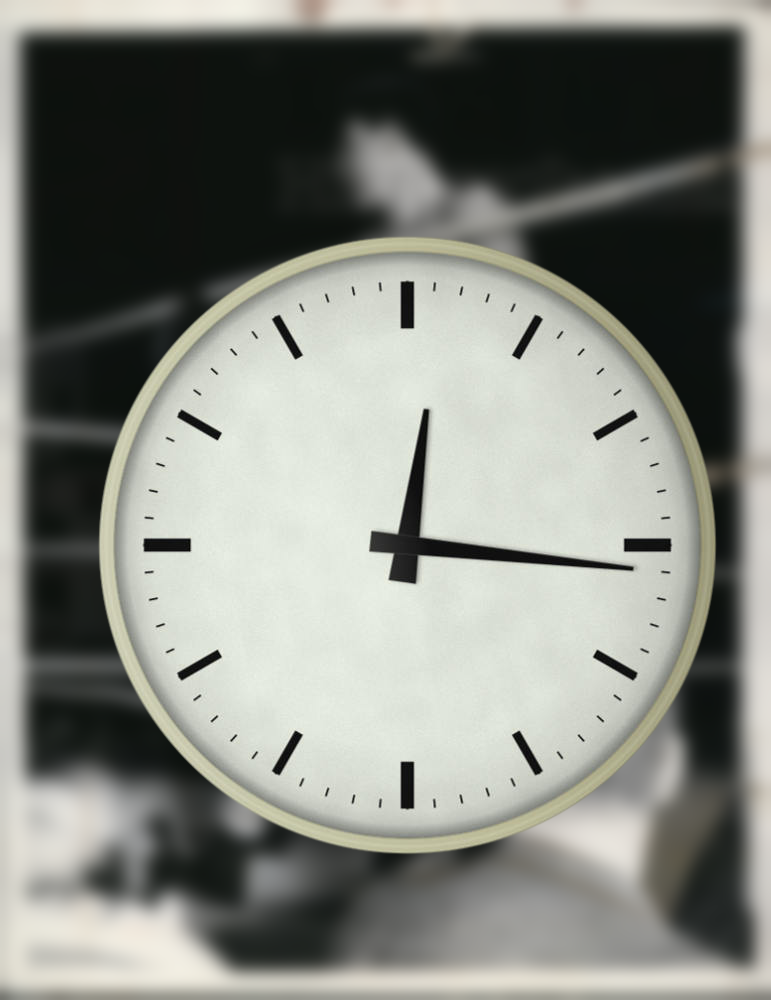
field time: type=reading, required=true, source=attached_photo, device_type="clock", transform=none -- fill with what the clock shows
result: 12:16
